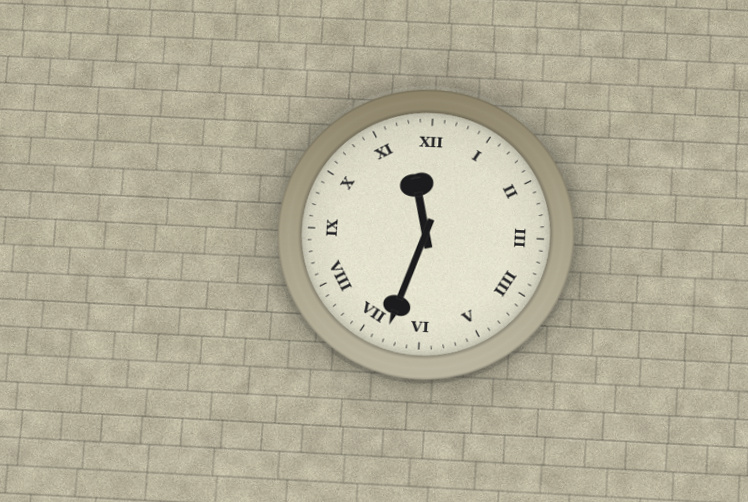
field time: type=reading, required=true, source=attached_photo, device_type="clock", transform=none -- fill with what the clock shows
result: 11:33
